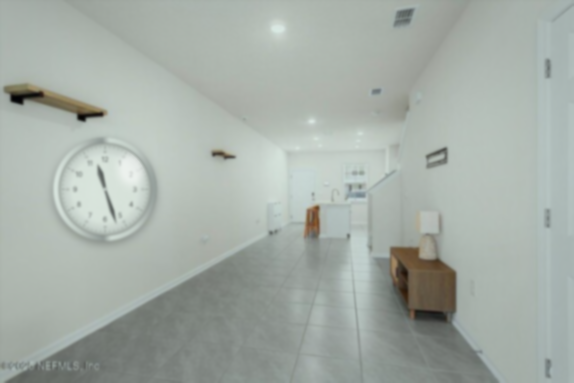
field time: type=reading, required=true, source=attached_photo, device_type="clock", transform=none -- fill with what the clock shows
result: 11:27
